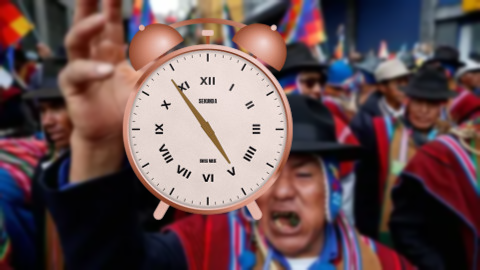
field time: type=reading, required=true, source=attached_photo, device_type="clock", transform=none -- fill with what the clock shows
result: 4:54
